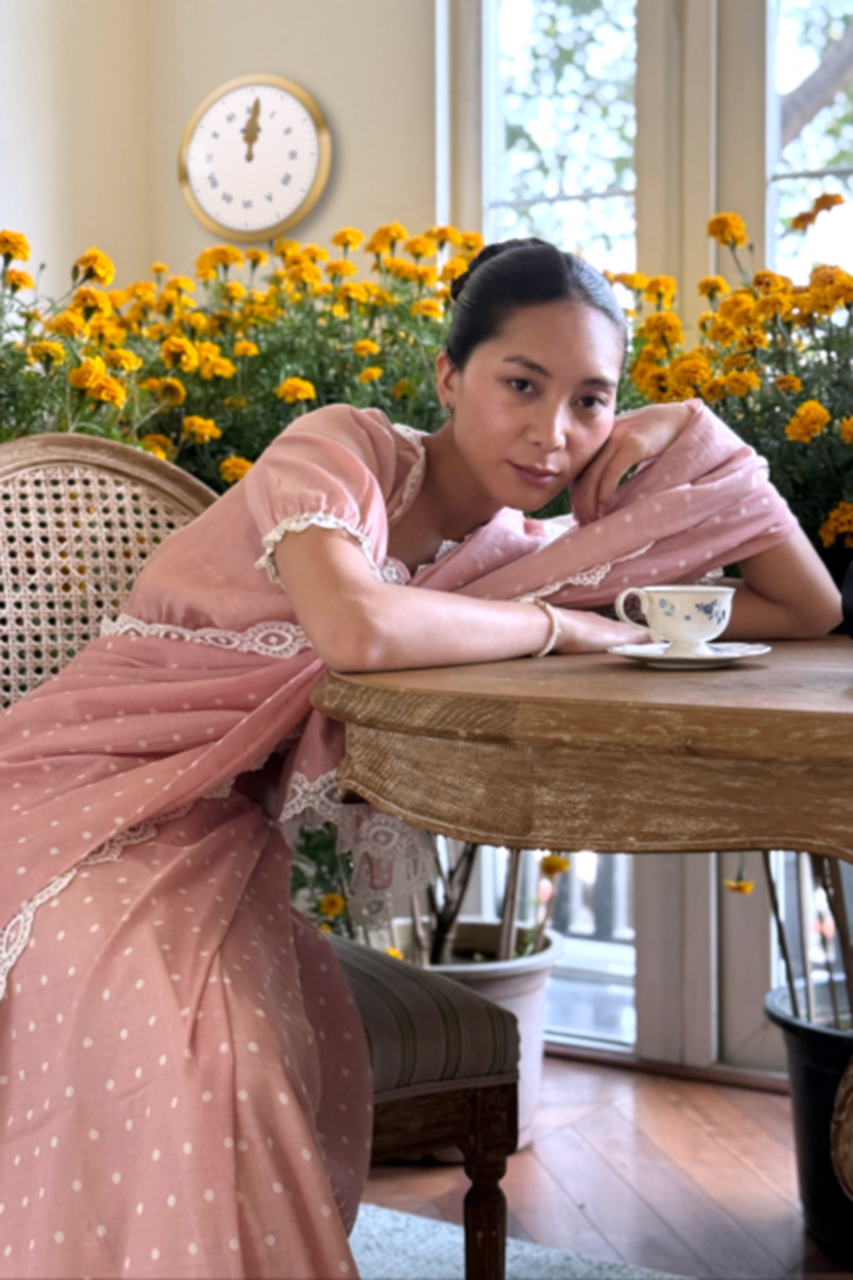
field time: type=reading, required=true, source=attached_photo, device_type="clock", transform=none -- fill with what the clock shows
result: 12:01
